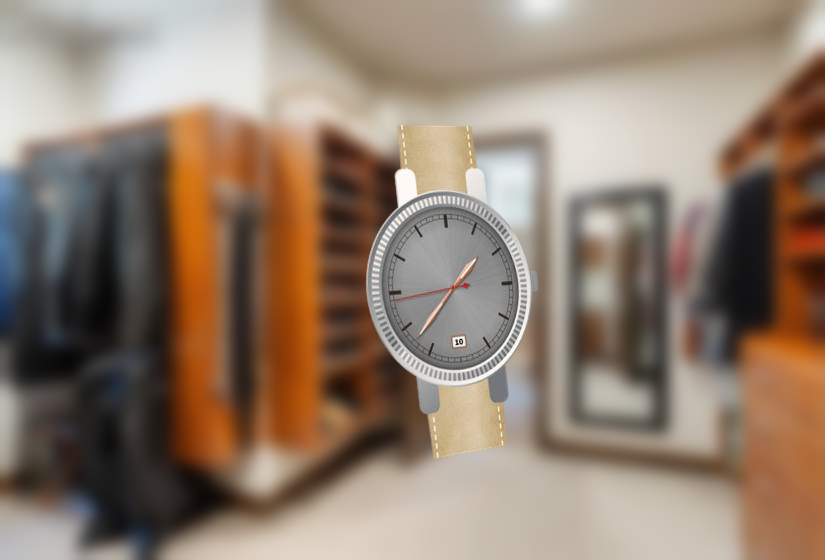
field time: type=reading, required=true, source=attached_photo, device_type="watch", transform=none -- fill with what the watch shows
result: 1:37:44
